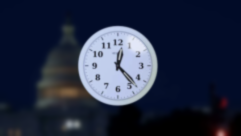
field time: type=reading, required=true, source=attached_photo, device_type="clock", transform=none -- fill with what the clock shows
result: 12:23
